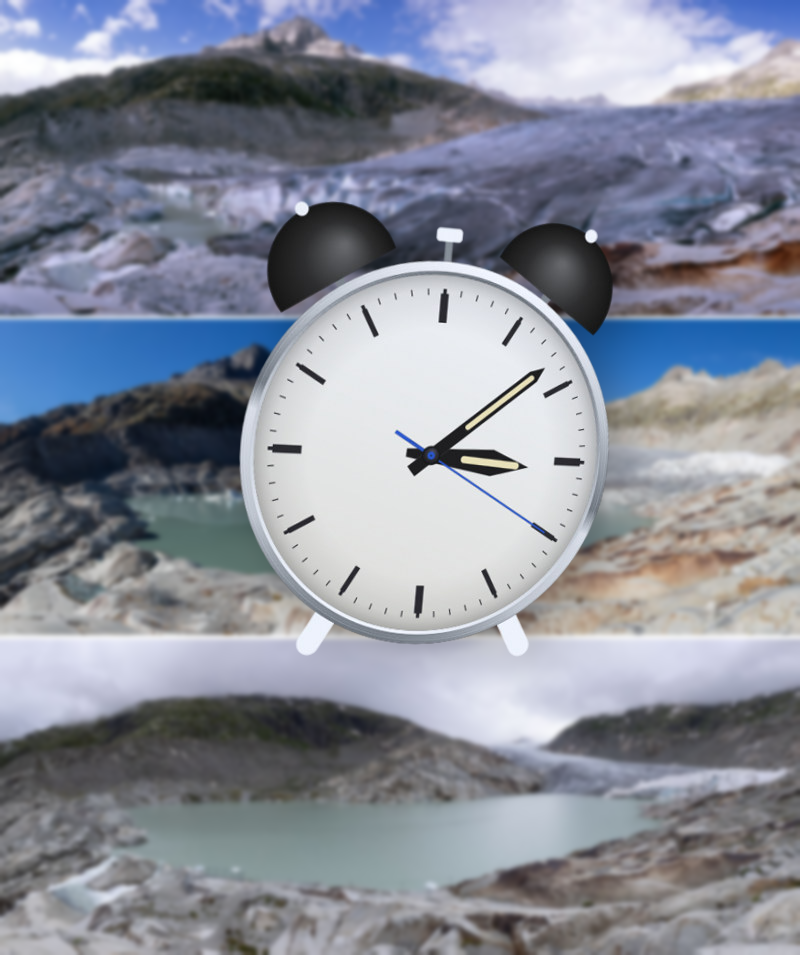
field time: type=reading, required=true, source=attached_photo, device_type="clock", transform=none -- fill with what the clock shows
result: 3:08:20
